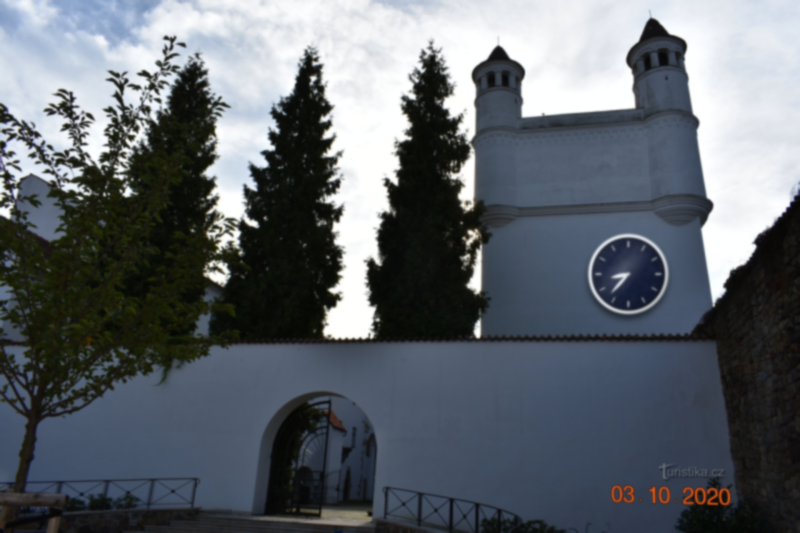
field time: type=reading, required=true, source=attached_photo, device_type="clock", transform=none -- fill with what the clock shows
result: 8:37
